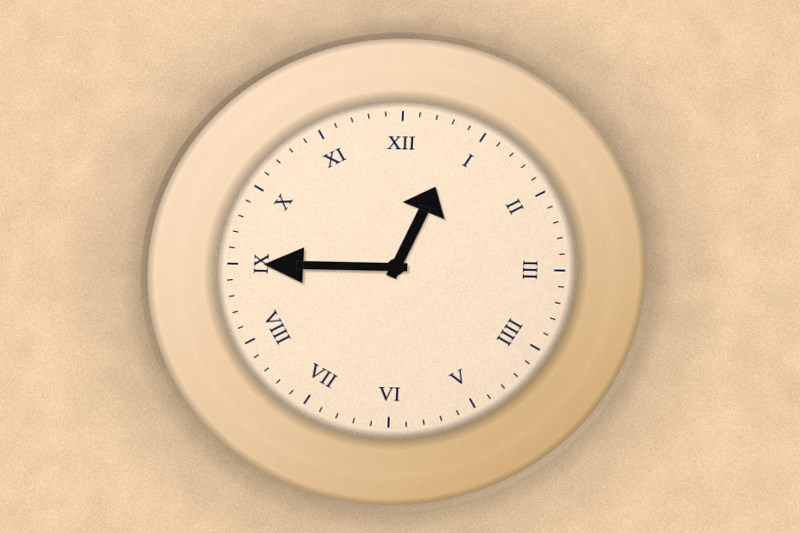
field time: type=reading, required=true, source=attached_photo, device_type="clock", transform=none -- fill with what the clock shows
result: 12:45
